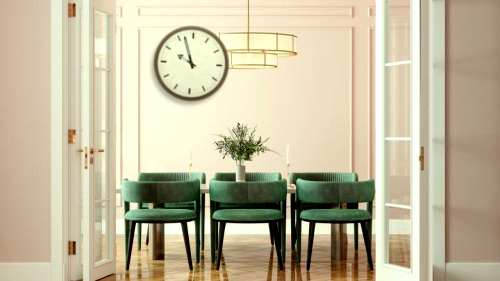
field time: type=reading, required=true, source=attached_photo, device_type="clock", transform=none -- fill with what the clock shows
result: 9:57
